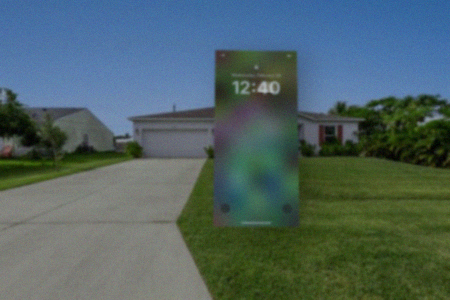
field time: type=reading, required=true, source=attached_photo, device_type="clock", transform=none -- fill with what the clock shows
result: 12:40
